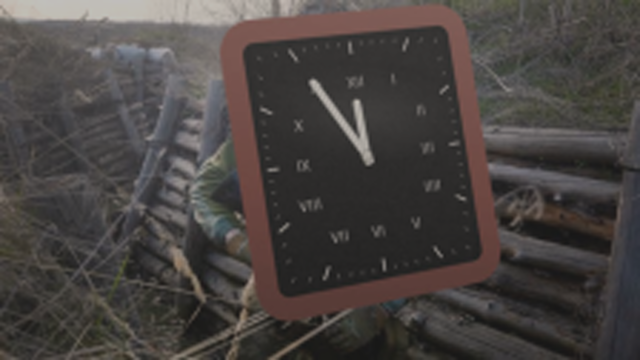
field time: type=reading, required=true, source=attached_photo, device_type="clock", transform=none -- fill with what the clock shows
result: 11:55
